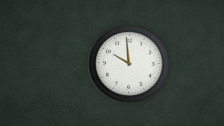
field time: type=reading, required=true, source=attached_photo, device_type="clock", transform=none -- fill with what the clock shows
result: 9:59
